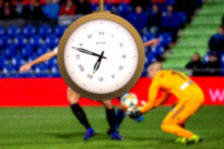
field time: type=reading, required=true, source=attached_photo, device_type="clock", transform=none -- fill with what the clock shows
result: 6:48
